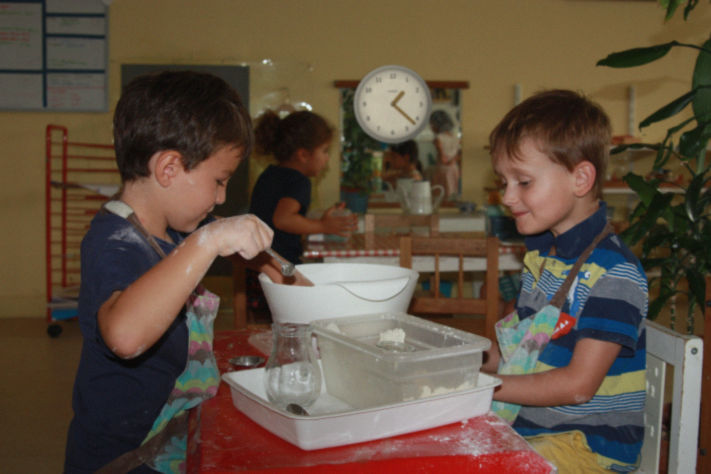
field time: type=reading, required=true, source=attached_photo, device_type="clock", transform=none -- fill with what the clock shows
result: 1:22
